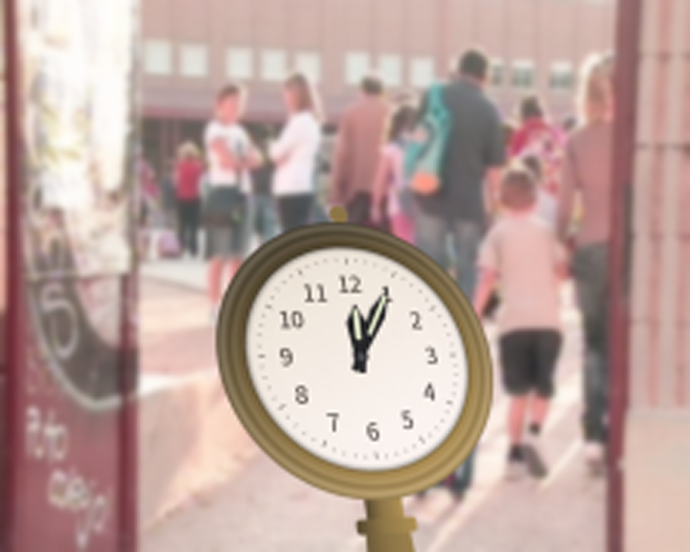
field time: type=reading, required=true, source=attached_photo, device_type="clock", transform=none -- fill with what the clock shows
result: 12:05
